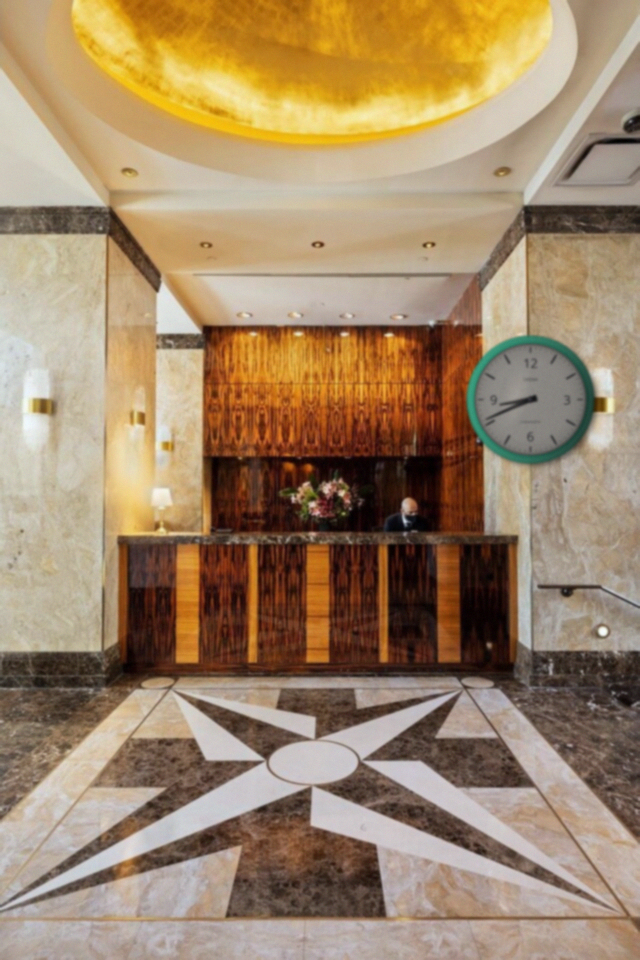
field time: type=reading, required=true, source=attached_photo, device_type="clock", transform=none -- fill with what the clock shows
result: 8:41
